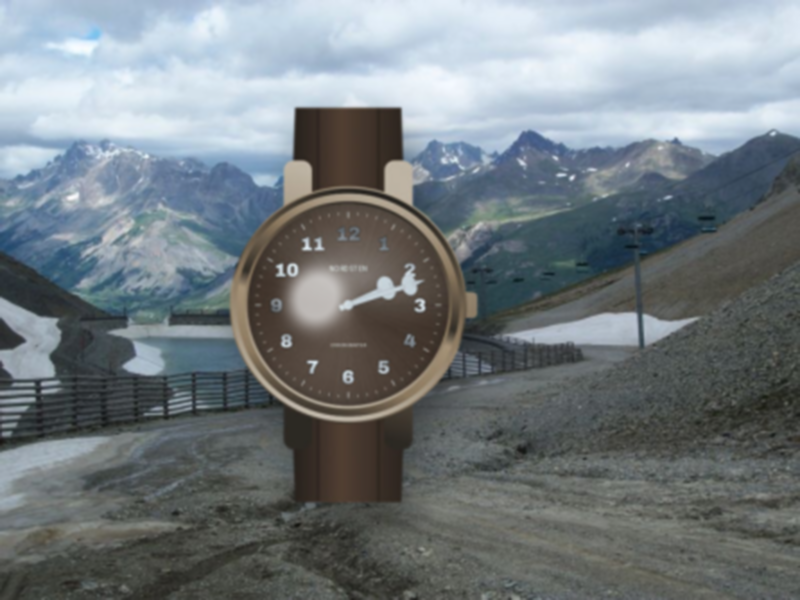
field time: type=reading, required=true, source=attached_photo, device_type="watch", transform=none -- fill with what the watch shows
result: 2:12
